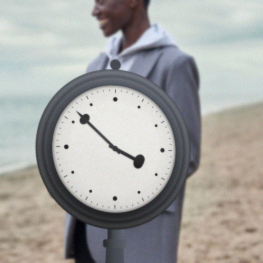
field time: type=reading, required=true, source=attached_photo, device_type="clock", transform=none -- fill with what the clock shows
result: 3:52
